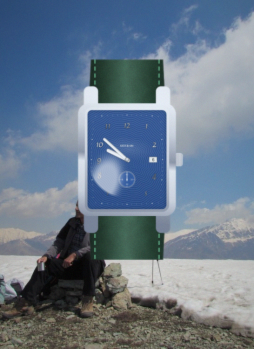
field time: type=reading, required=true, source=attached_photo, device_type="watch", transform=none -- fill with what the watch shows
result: 9:52
